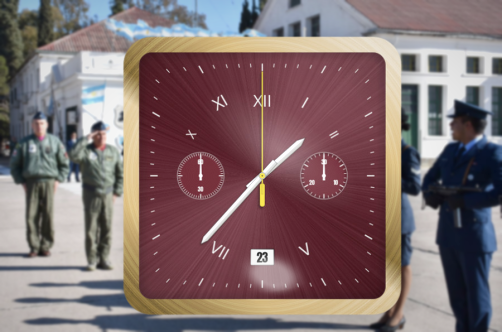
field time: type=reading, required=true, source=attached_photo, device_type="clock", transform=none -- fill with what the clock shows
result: 1:37
